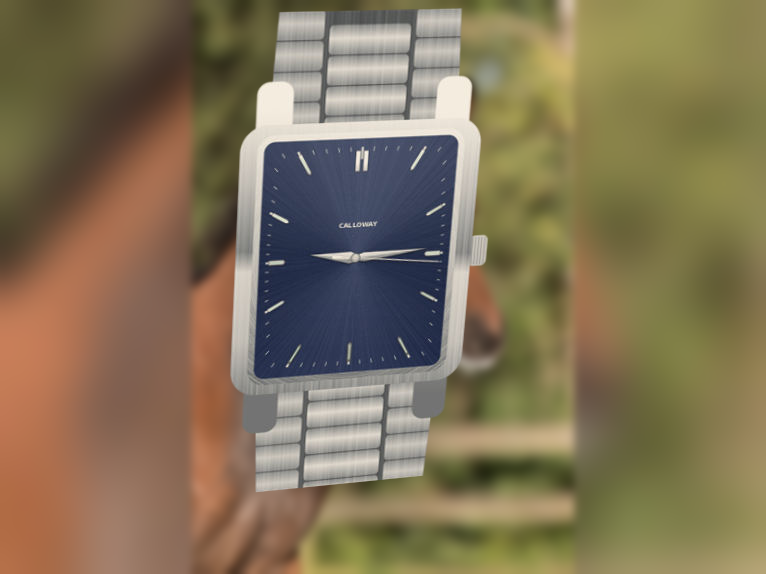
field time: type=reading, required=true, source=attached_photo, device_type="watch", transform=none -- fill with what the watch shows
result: 9:14:16
